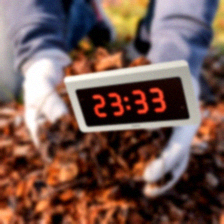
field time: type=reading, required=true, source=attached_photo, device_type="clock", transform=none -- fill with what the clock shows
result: 23:33
